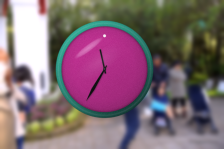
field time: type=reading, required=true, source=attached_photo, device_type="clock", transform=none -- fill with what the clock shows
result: 11:35
